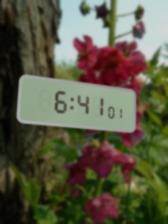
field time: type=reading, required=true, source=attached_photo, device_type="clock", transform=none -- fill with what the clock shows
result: 6:41:01
